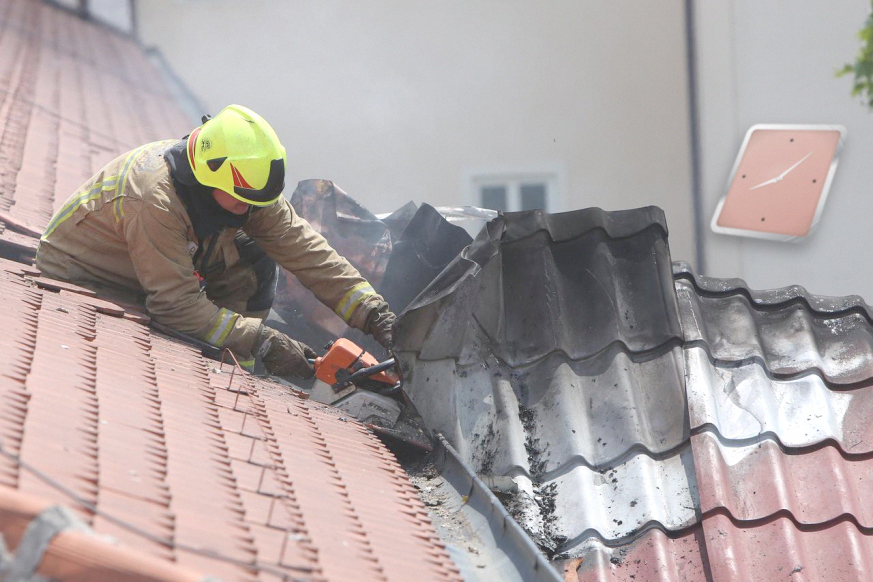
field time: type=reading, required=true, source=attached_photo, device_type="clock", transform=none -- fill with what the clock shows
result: 8:07
